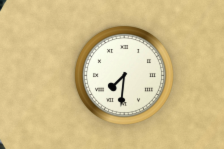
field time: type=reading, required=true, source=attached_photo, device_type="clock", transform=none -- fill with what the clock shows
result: 7:31
